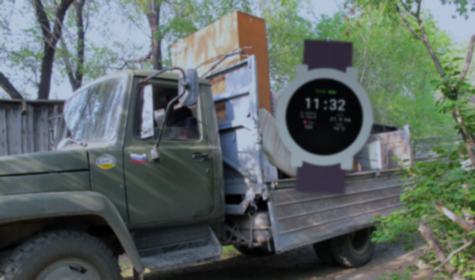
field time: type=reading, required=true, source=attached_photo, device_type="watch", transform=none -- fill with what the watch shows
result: 11:32
